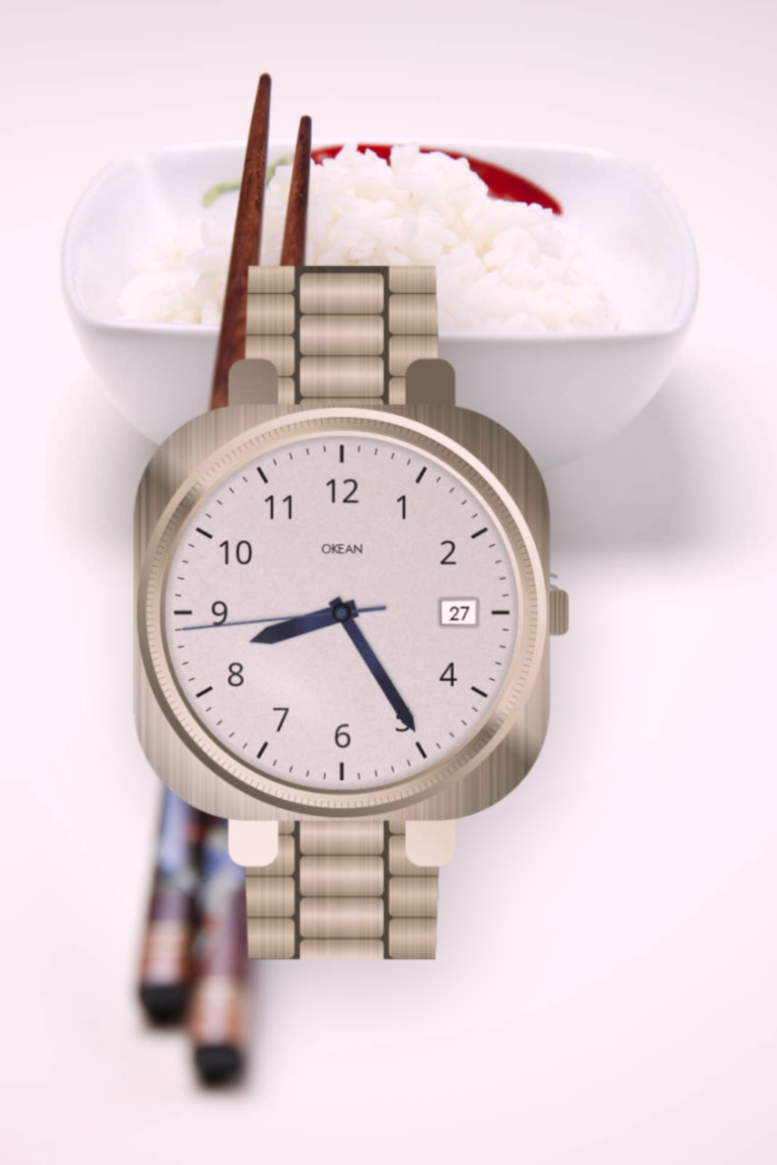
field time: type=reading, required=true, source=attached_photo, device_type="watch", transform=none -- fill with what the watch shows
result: 8:24:44
